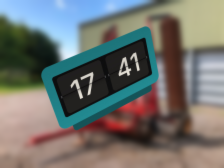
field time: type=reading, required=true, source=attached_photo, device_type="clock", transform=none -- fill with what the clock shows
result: 17:41
